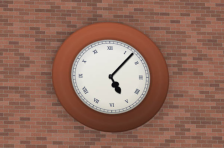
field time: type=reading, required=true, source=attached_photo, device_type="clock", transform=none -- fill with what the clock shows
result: 5:07
